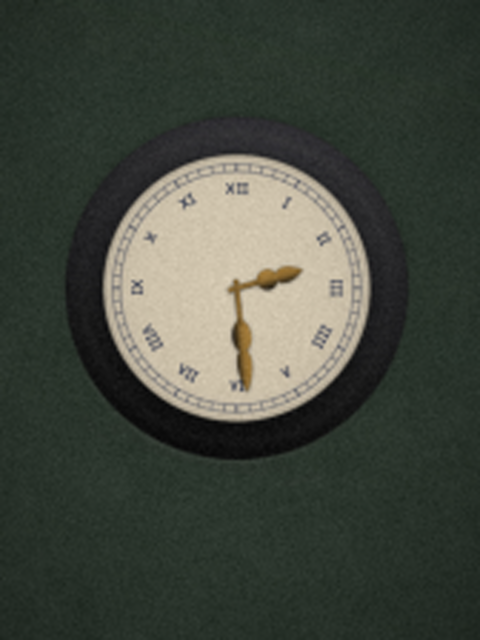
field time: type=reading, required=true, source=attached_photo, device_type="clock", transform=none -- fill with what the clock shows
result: 2:29
